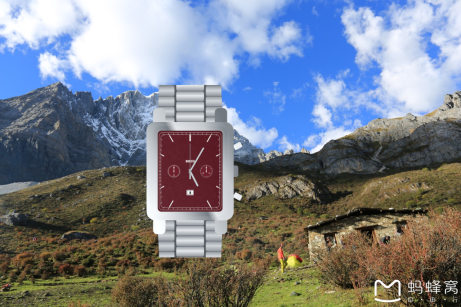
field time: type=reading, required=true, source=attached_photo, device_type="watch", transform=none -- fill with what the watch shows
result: 5:05
